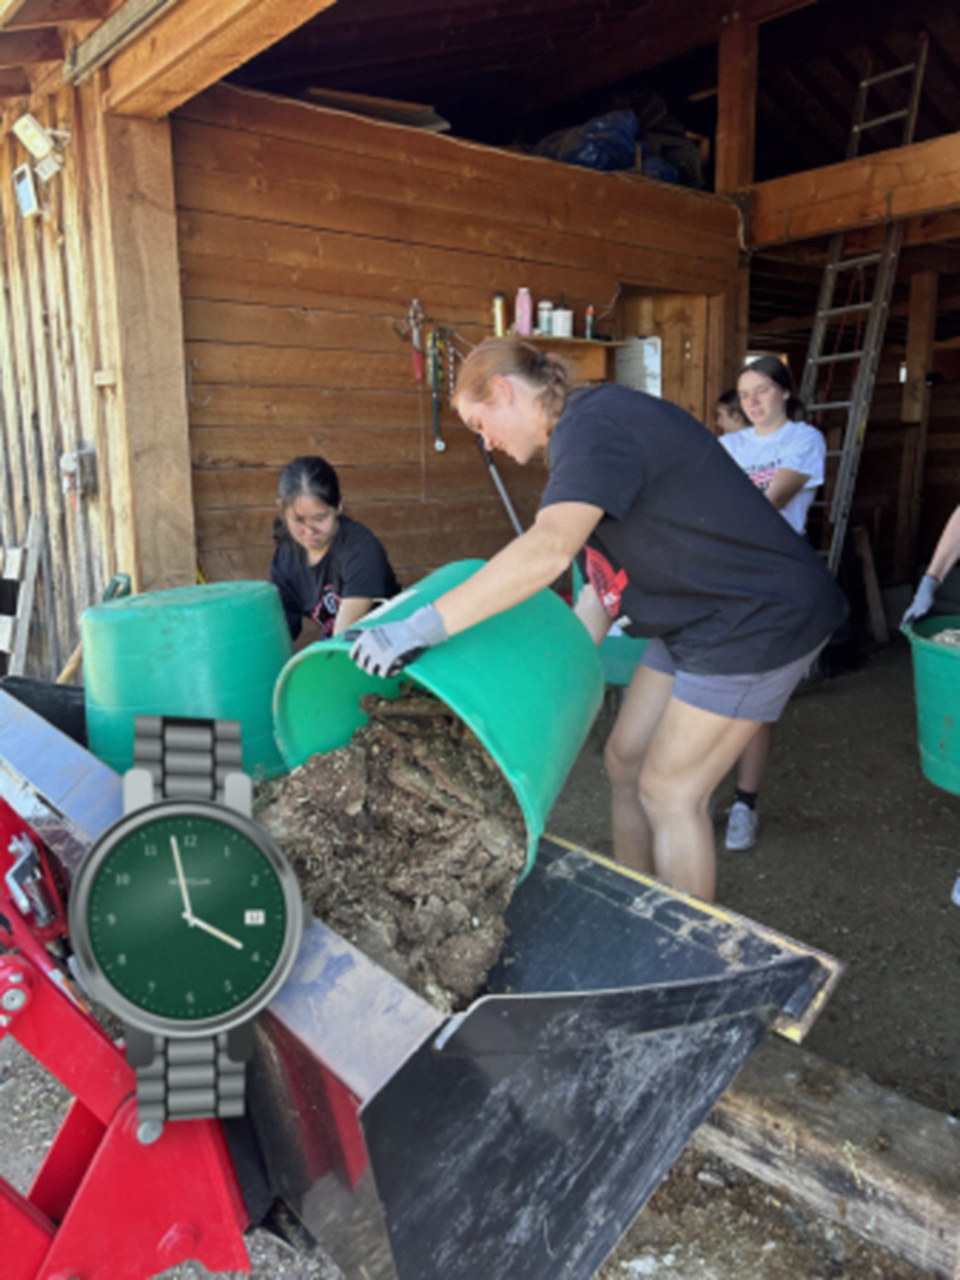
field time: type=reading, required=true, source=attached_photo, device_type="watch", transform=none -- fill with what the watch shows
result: 3:58
